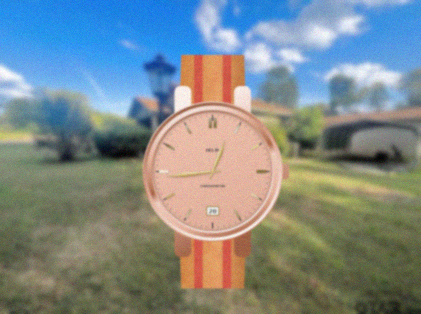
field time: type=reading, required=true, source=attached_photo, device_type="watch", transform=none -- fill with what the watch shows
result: 12:44
